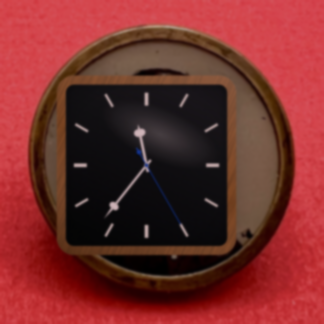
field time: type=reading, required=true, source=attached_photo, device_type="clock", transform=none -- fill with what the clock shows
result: 11:36:25
